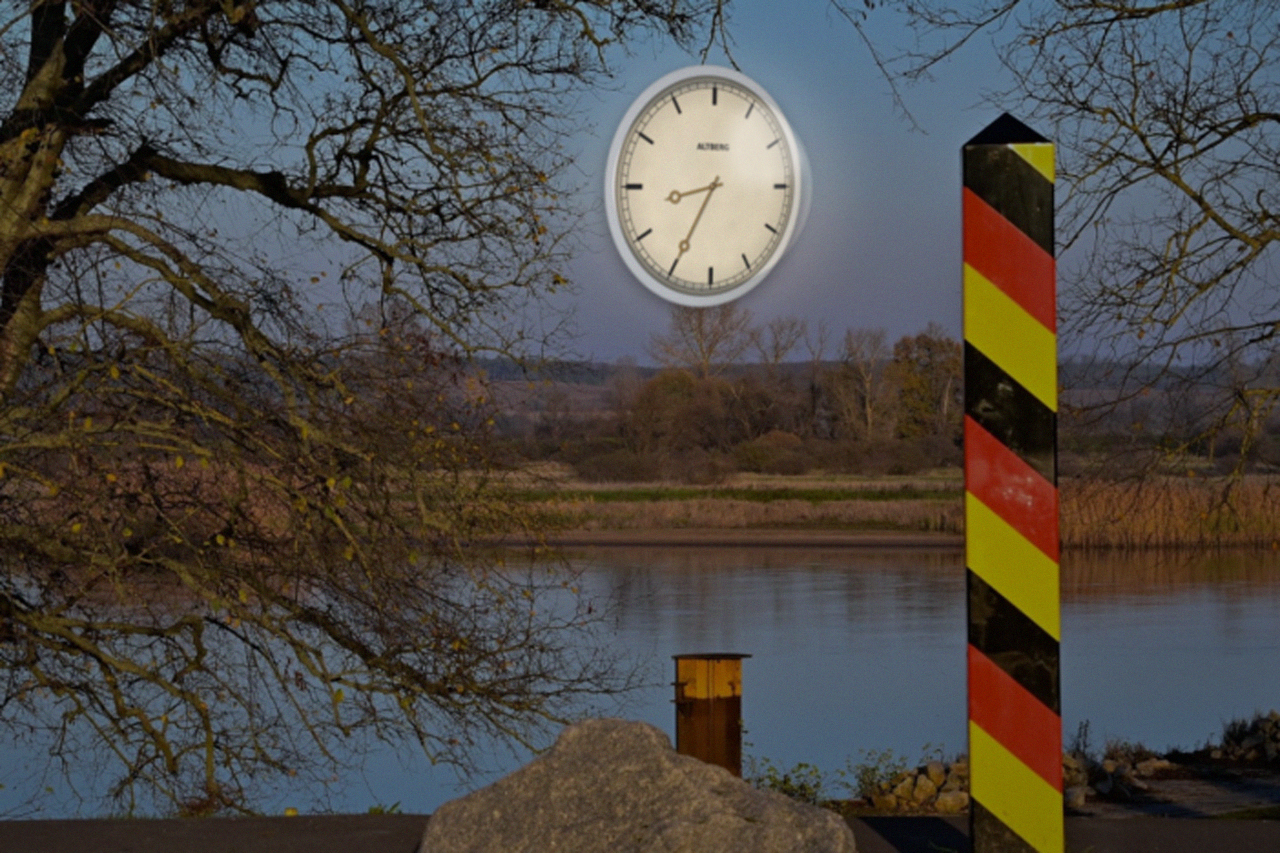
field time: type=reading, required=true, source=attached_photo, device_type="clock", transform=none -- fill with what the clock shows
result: 8:35
